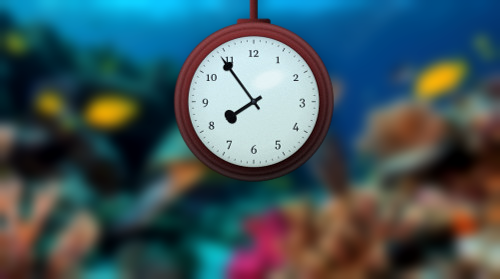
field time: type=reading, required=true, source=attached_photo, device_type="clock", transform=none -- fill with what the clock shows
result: 7:54
